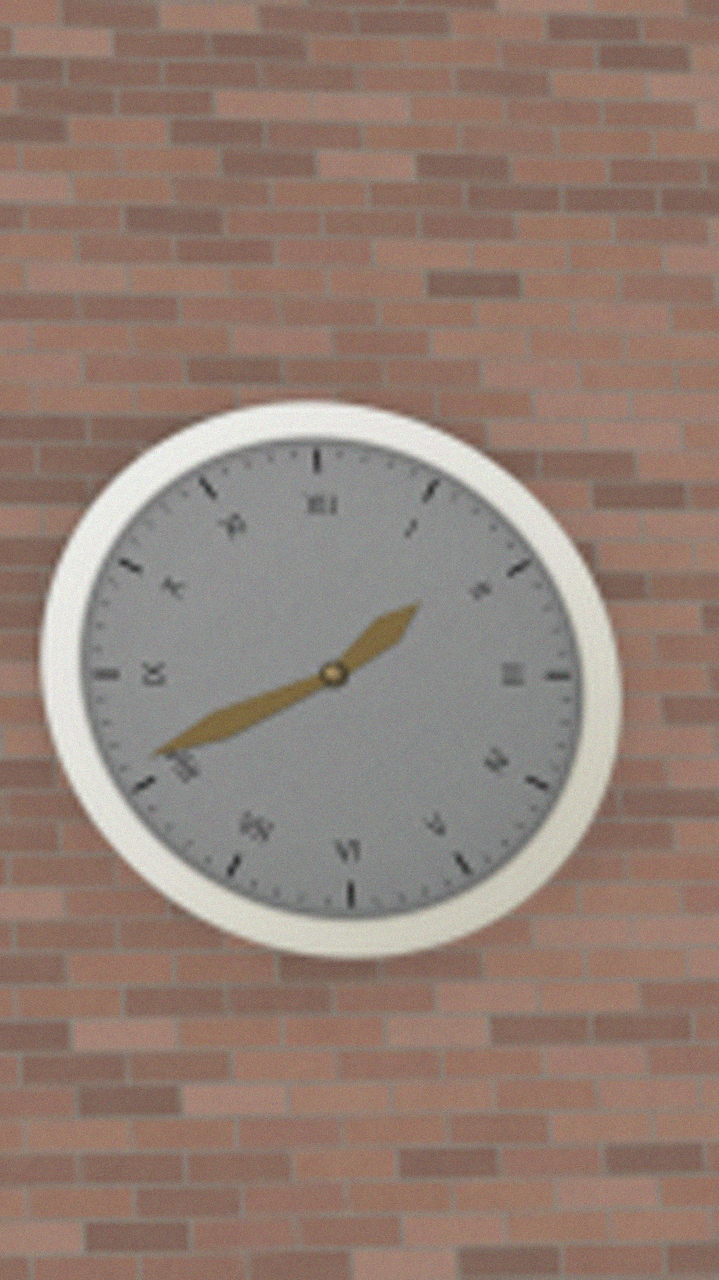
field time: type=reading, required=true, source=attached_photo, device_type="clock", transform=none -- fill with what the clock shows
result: 1:41
